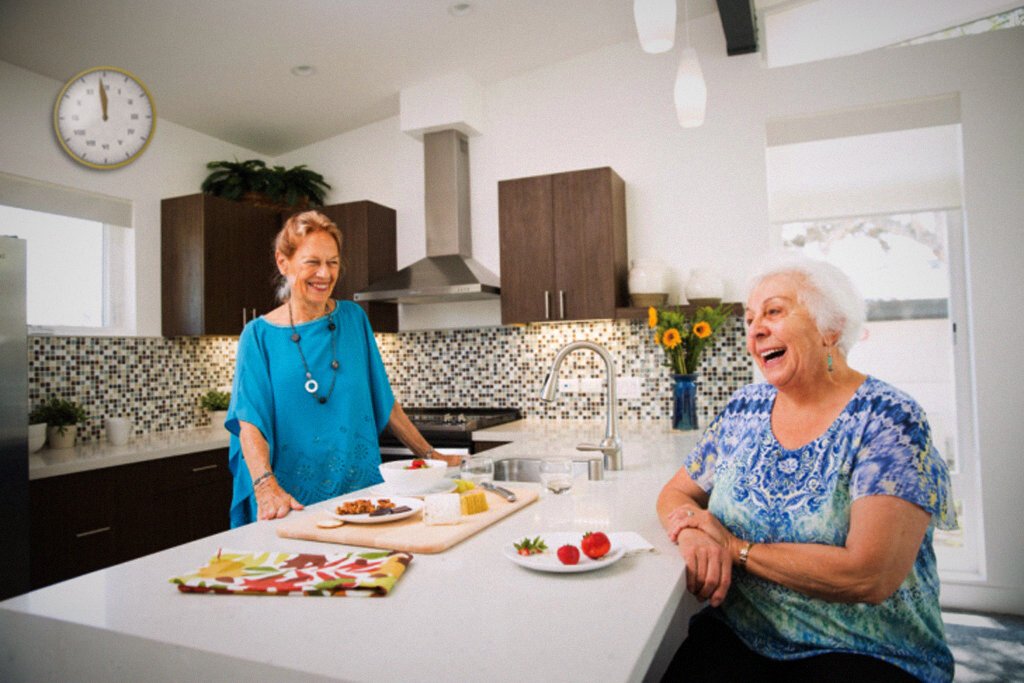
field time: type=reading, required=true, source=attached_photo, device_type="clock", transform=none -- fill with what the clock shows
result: 11:59
